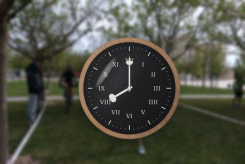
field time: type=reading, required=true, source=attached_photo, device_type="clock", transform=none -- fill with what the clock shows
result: 8:00
